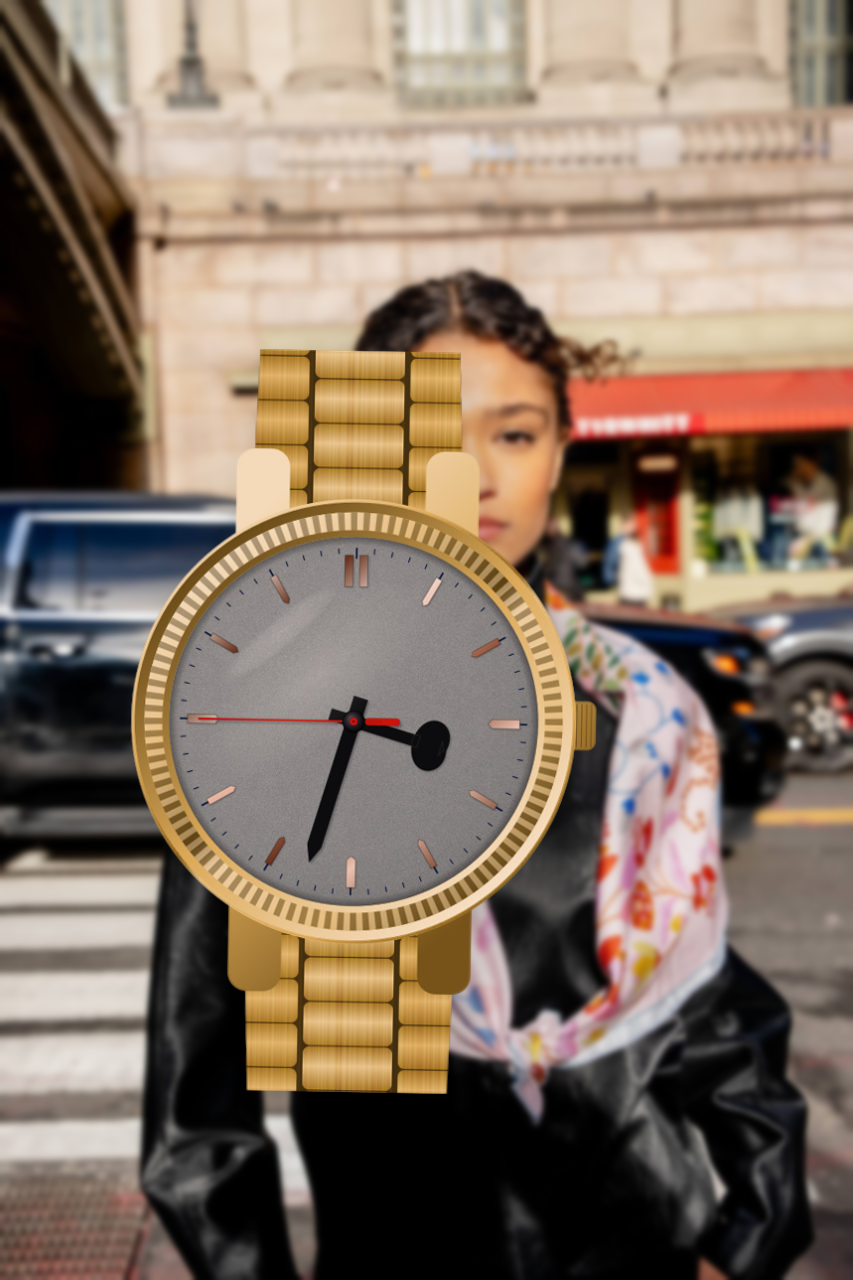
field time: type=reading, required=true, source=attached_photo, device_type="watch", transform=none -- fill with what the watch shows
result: 3:32:45
